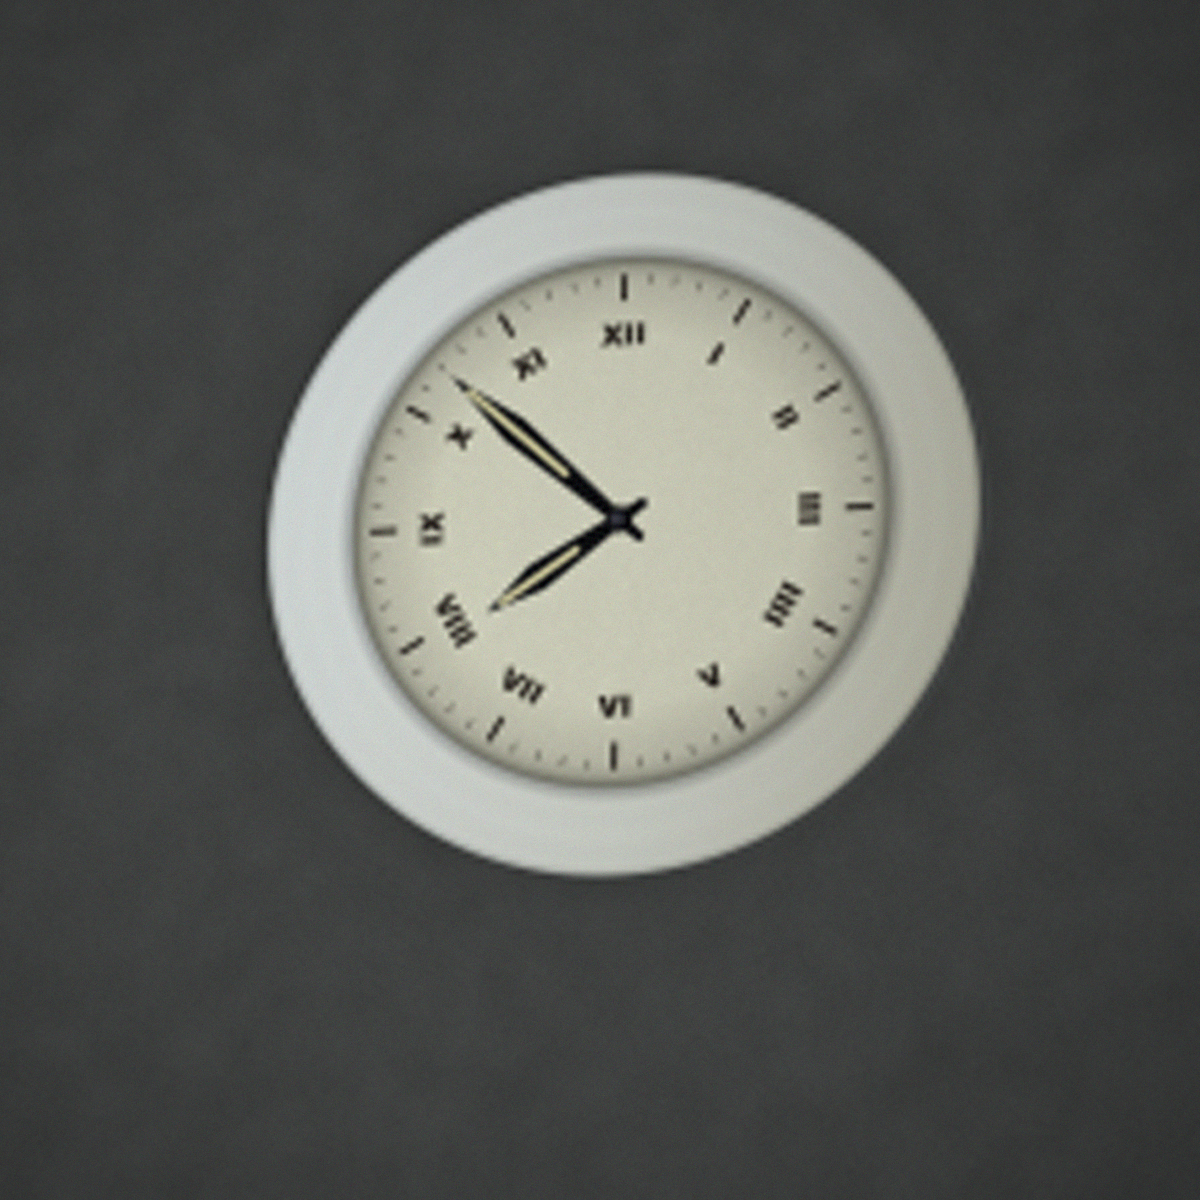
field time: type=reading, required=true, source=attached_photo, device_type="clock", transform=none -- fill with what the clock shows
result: 7:52
